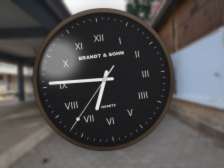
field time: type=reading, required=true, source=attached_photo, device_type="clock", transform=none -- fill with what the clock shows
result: 6:45:37
